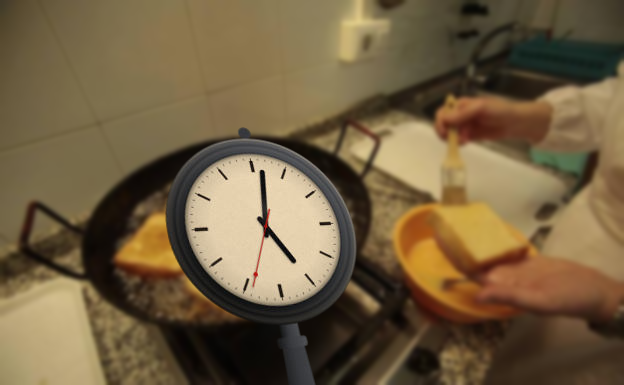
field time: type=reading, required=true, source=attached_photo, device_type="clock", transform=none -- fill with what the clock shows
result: 5:01:34
